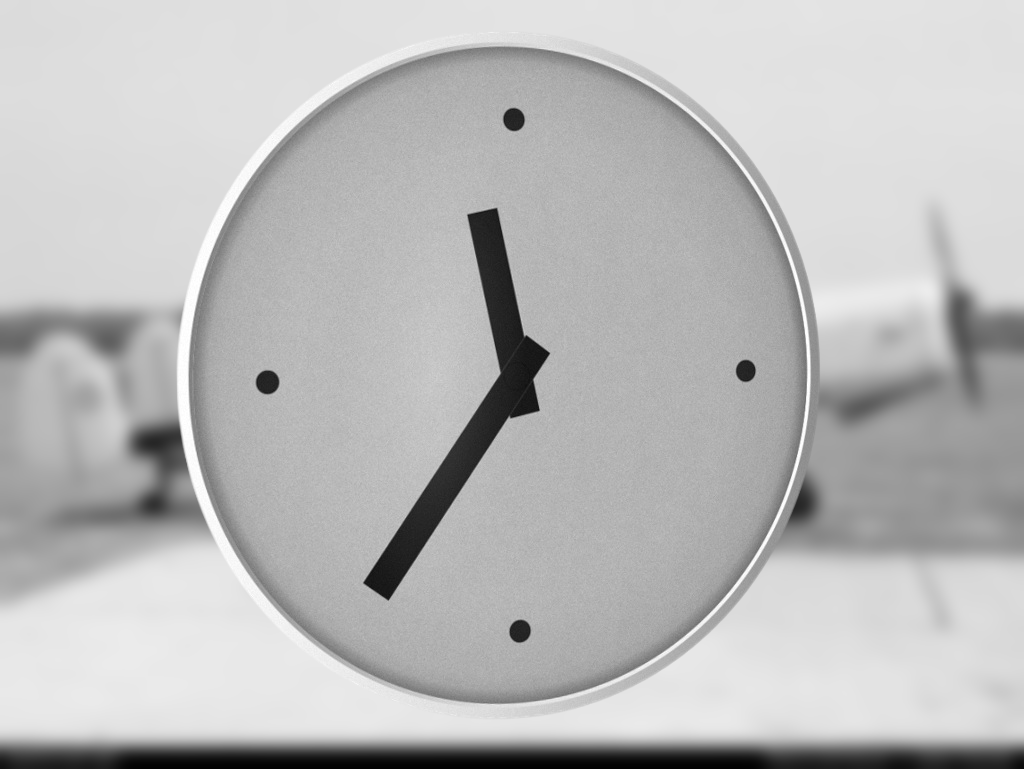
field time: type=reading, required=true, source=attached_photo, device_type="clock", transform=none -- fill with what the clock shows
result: 11:36
